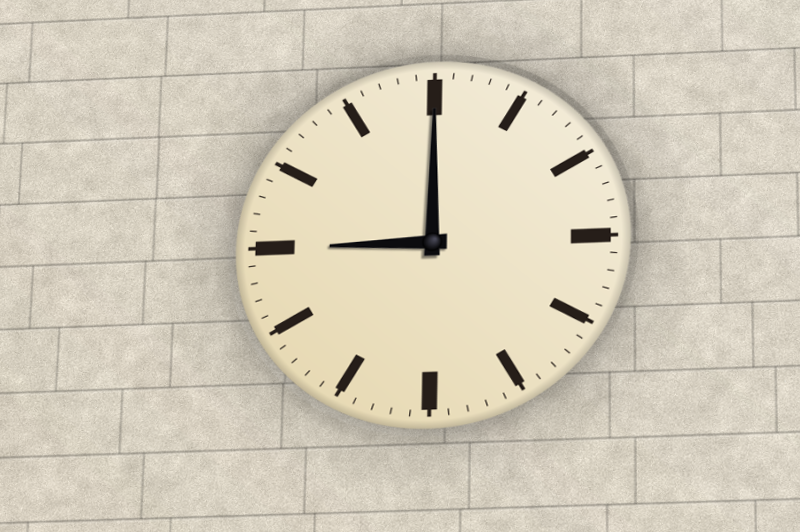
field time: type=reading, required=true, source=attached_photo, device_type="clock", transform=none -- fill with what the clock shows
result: 9:00
